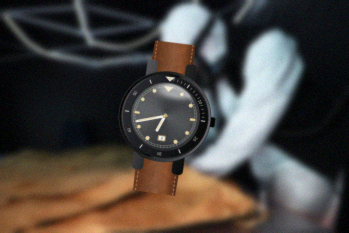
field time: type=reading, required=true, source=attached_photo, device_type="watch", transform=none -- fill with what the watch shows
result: 6:42
